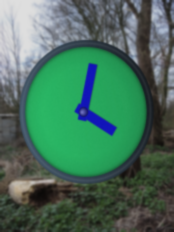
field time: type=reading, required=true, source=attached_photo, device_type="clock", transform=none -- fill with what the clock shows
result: 4:02
